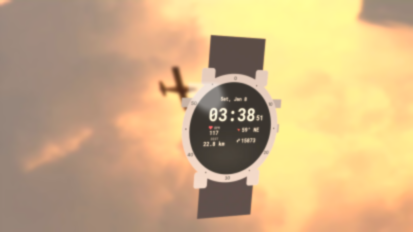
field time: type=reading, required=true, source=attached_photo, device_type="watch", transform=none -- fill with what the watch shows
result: 3:38
